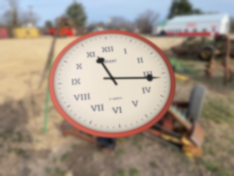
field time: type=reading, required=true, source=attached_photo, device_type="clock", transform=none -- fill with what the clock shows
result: 11:16
